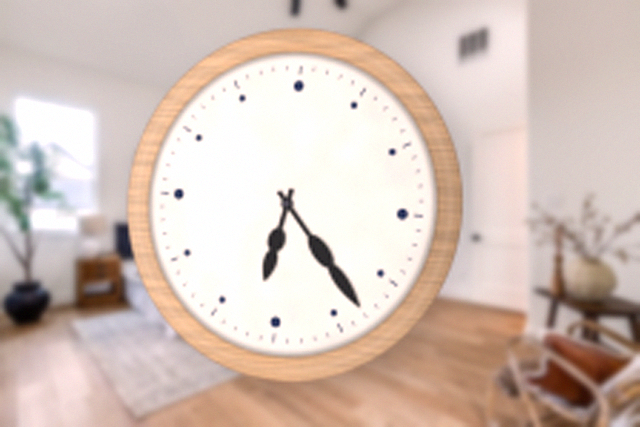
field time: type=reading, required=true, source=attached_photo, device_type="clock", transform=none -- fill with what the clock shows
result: 6:23
